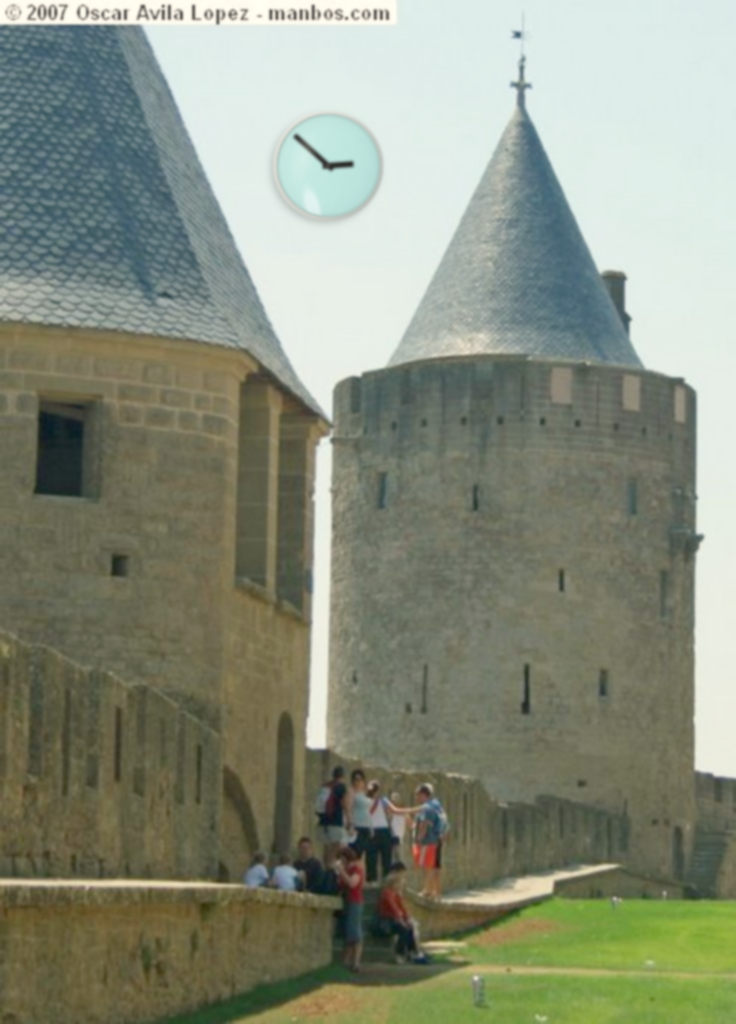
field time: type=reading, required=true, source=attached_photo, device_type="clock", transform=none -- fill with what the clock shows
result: 2:52
